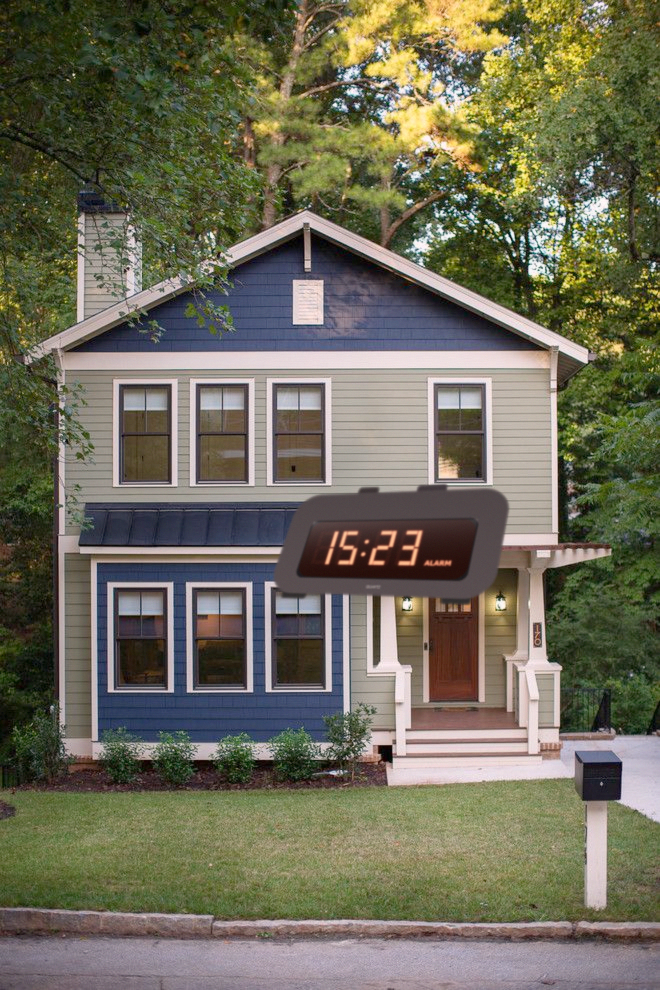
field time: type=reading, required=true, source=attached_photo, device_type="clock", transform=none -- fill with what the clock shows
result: 15:23
